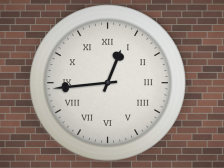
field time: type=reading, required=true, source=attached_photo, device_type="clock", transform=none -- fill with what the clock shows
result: 12:44
